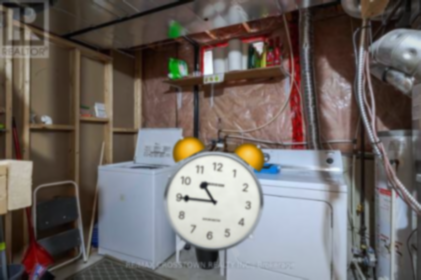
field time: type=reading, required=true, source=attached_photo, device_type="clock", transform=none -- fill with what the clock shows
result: 10:45
